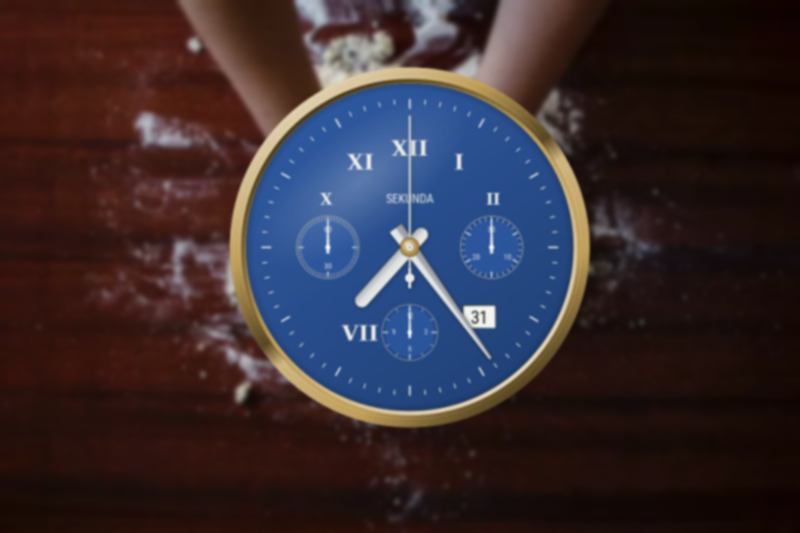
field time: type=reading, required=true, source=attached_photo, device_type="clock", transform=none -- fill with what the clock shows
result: 7:24
